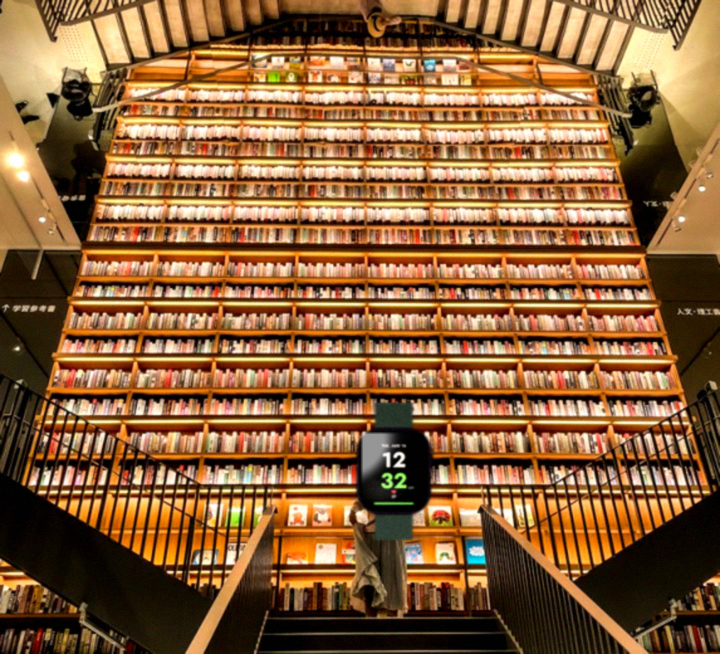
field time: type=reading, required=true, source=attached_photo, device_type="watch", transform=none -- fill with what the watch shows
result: 12:32
